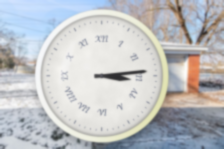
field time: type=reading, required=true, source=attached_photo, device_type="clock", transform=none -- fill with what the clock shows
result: 3:14
